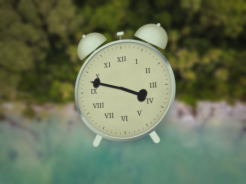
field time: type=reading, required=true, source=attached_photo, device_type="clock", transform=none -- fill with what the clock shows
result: 3:48
